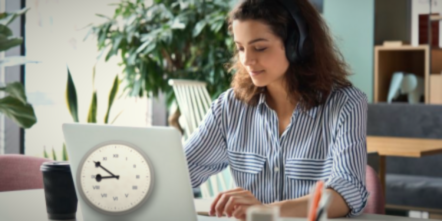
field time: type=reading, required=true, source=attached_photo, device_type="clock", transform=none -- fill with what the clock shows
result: 8:51
